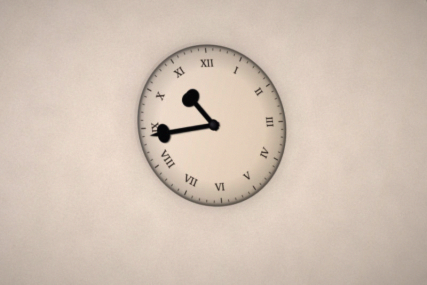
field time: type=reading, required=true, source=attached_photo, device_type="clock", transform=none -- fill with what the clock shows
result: 10:44
